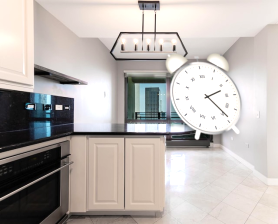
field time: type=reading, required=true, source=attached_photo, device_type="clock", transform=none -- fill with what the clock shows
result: 2:24
